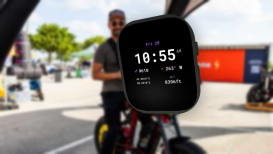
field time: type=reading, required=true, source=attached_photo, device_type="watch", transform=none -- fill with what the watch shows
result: 10:55
